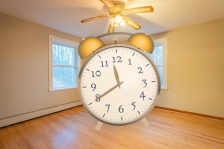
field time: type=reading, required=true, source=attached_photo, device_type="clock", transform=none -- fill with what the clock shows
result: 11:40
